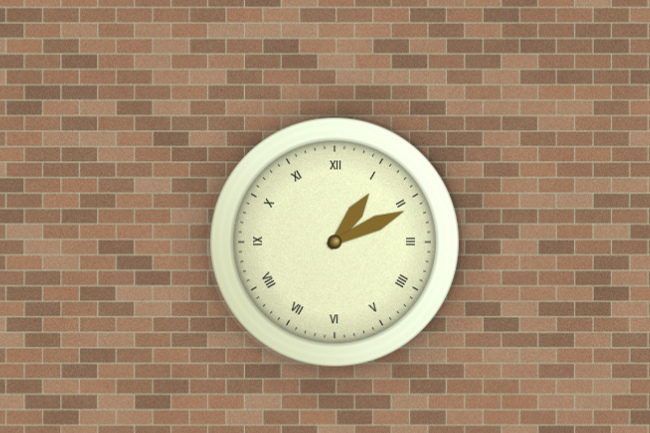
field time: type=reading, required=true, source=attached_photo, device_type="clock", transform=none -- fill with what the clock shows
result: 1:11
